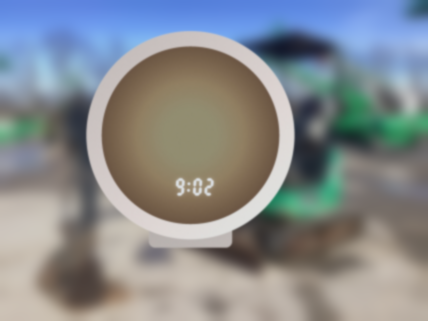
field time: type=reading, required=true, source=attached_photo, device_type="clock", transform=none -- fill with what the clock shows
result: 9:02
